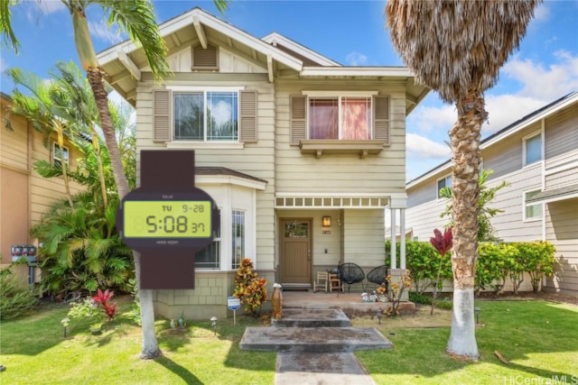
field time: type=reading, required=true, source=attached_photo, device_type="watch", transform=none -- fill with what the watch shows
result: 5:08:37
